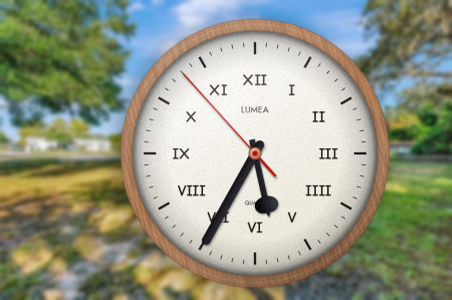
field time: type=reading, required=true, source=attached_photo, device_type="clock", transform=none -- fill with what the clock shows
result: 5:34:53
